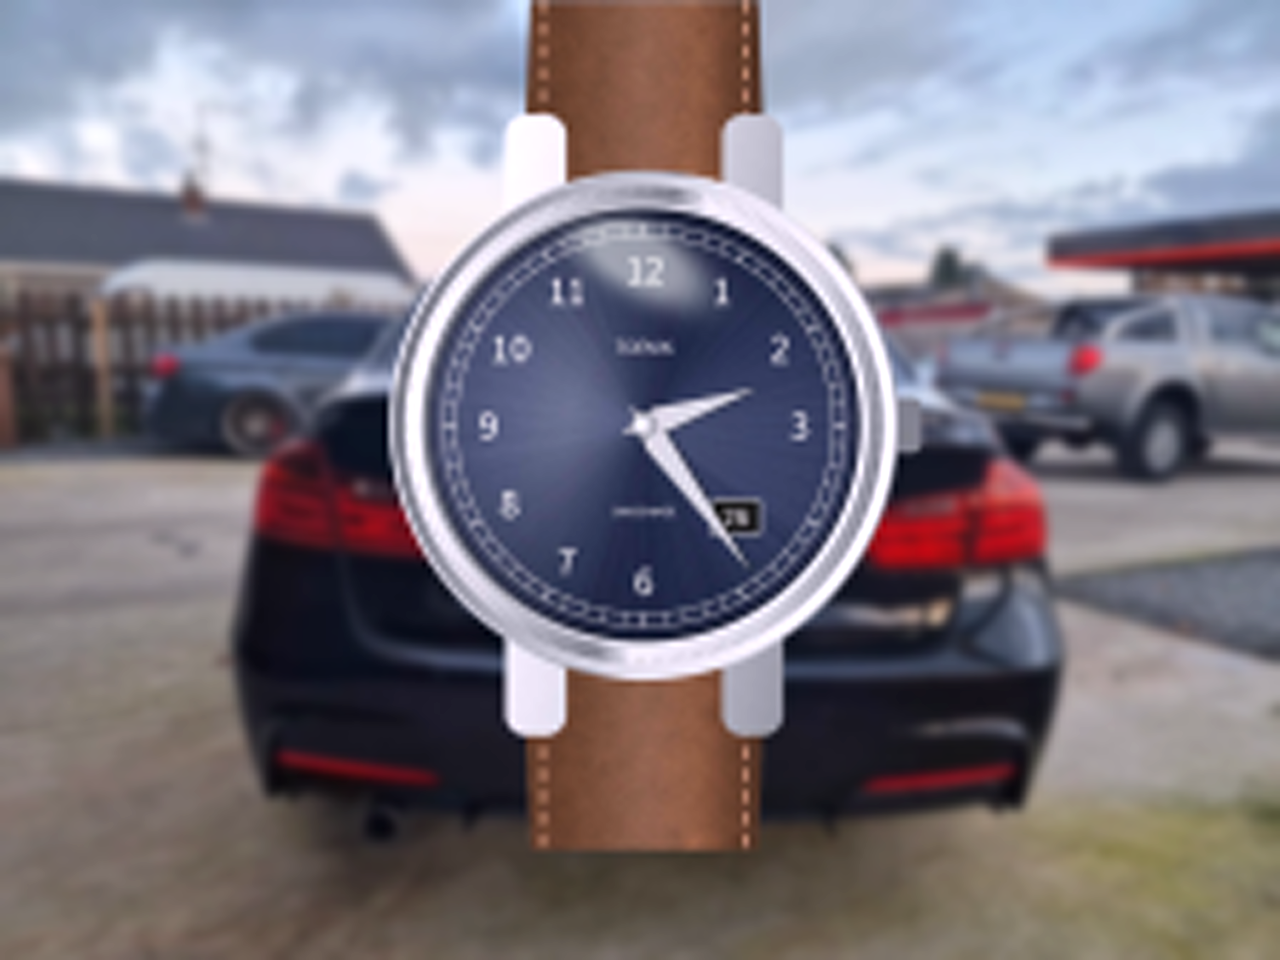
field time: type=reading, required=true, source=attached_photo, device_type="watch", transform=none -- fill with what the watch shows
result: 2:24
